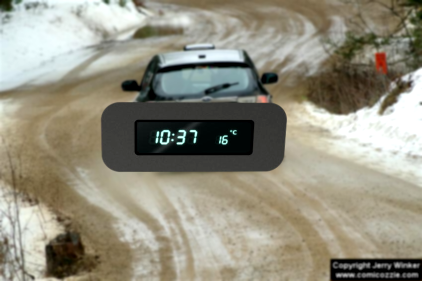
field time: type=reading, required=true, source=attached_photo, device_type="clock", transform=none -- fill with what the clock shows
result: 10:37
